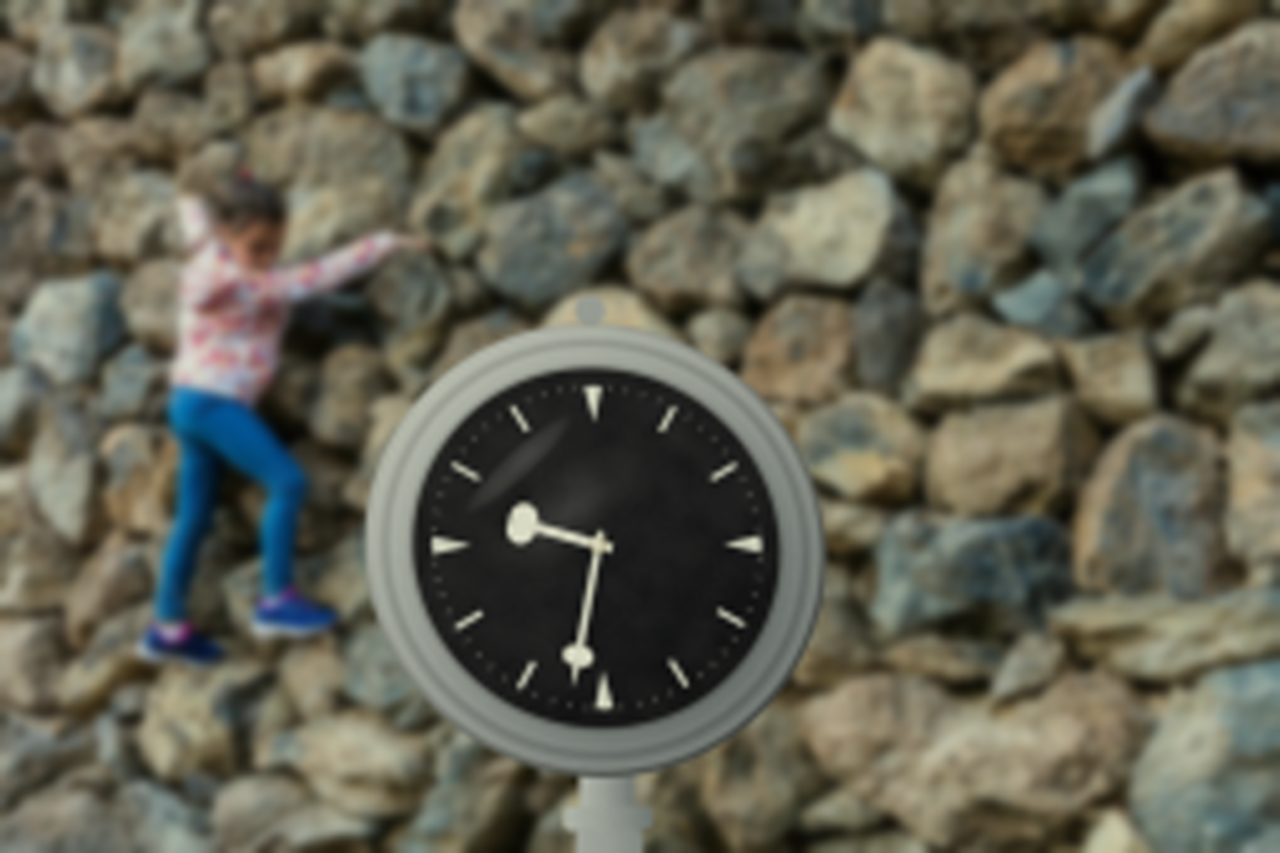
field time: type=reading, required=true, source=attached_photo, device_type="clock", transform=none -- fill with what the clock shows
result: 9:32
